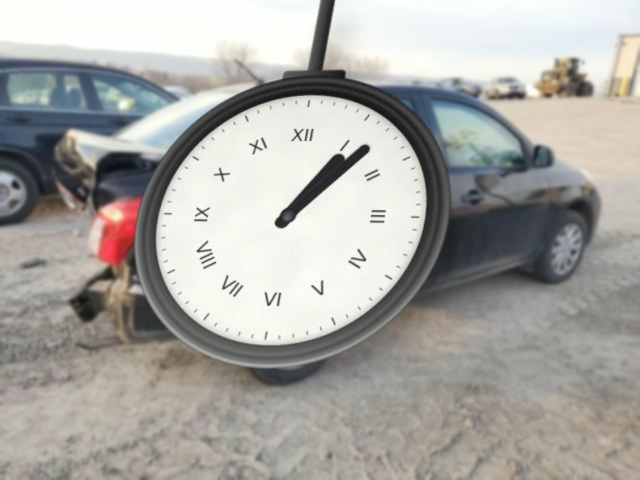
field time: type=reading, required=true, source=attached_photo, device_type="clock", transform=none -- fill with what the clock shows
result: 1:07
